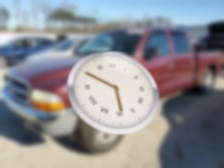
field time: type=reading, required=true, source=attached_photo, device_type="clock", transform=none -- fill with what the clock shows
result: 5:50
